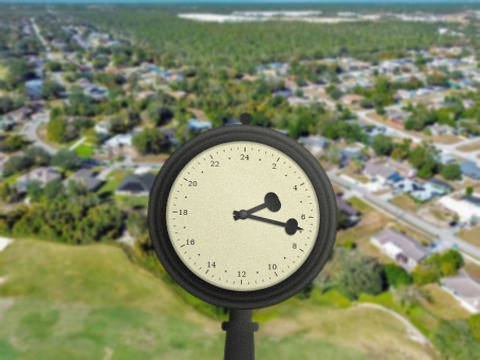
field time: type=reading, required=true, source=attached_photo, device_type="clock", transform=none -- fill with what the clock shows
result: 4:17
